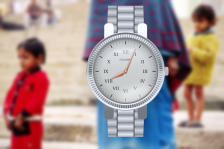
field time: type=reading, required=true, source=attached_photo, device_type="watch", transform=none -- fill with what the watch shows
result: 8:04
